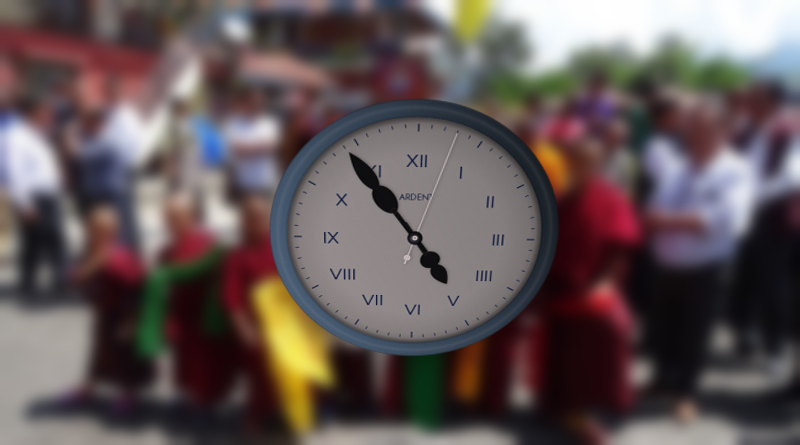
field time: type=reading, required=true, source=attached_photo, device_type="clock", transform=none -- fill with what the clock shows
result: 4:54:03
